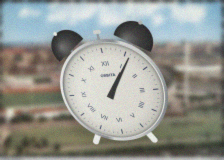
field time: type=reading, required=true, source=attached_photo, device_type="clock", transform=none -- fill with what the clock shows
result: 1:06
